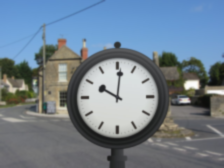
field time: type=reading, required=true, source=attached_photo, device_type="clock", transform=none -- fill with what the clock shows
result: 10:01
